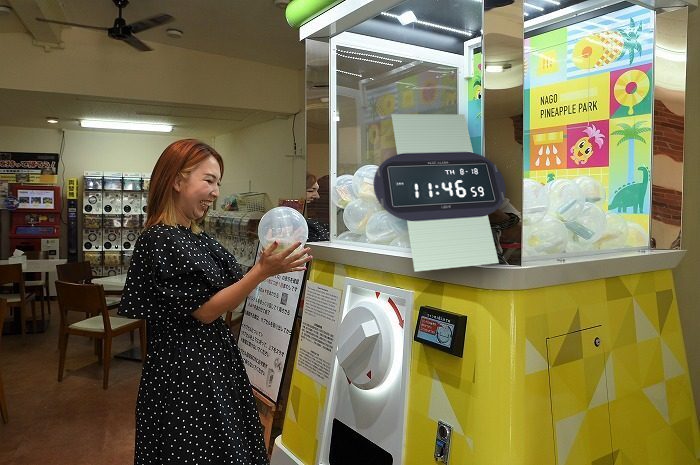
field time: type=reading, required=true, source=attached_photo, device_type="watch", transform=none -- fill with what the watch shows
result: 11:46:59
